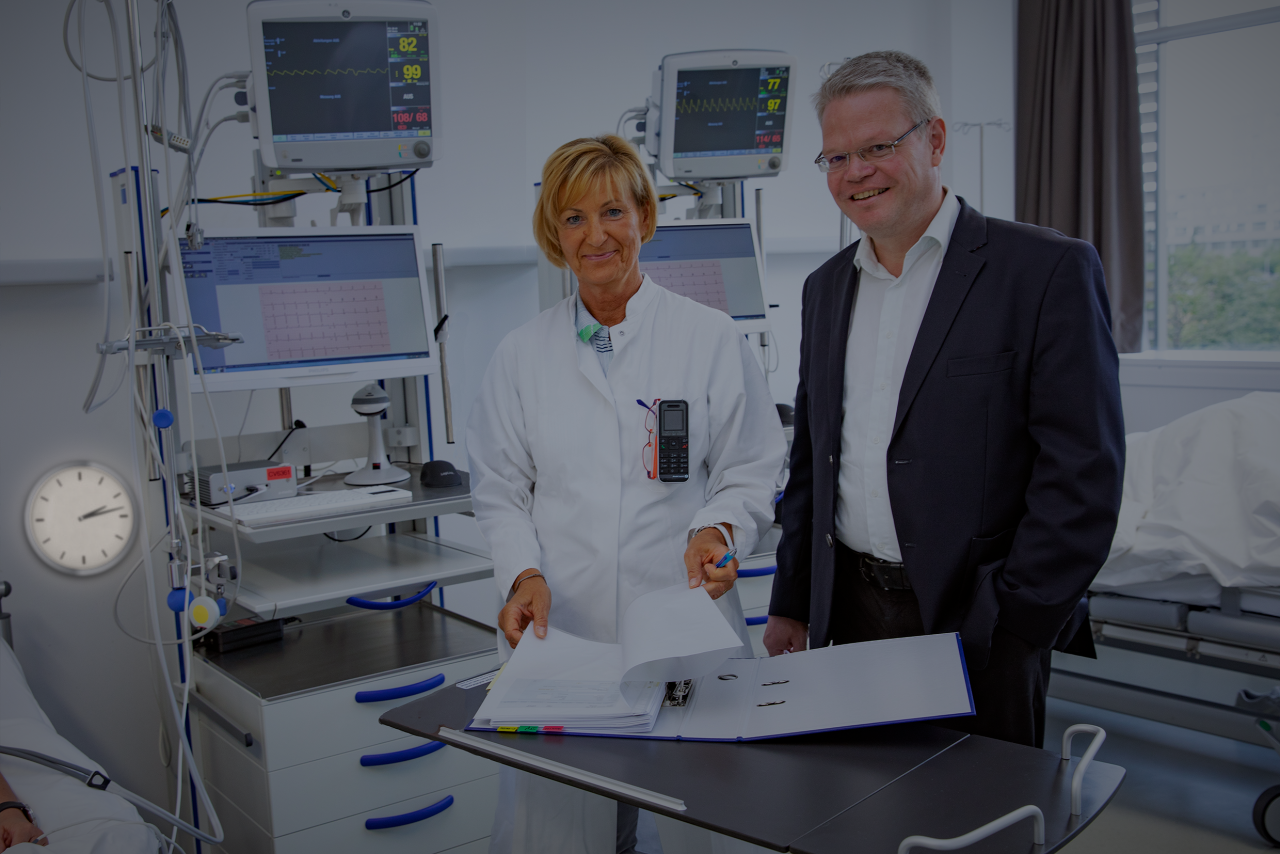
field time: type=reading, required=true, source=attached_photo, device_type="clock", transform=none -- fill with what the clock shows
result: 2:13
